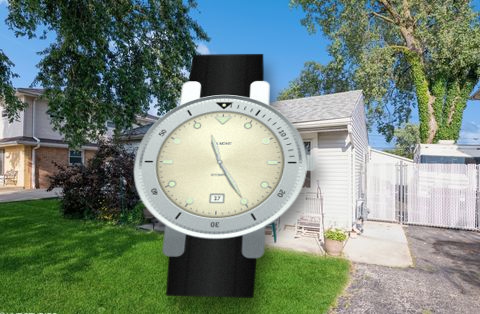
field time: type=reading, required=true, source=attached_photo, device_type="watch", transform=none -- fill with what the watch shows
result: 11:25
